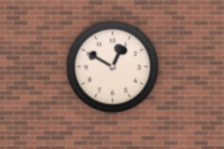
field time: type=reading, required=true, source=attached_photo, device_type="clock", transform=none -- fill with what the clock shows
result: 12:50
